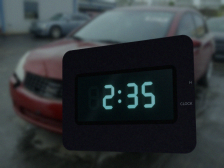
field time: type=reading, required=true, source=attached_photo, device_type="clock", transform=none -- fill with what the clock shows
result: 2:35
